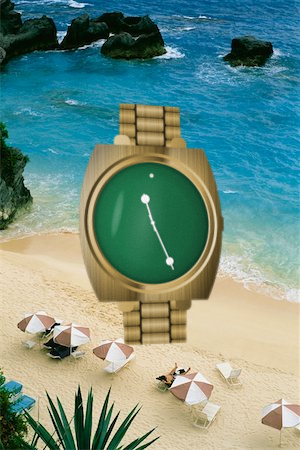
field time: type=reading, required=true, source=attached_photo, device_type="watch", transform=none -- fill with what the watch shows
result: 11:26
